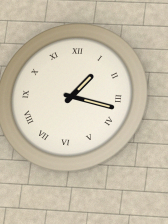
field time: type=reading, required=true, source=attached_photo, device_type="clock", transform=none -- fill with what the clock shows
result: 1:17
